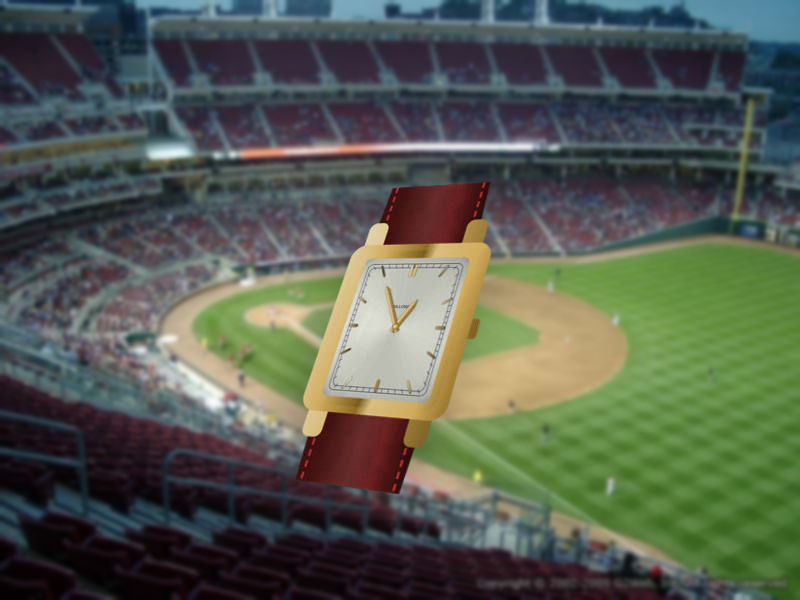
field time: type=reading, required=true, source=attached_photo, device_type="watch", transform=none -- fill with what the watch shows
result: 12:55
